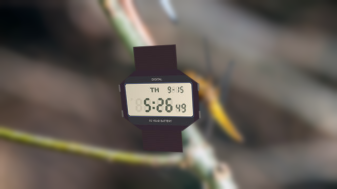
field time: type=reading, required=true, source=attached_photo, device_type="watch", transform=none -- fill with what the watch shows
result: 5:26:49
